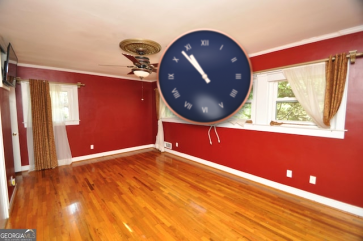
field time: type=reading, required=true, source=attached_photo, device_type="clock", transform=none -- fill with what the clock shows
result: 10:53
